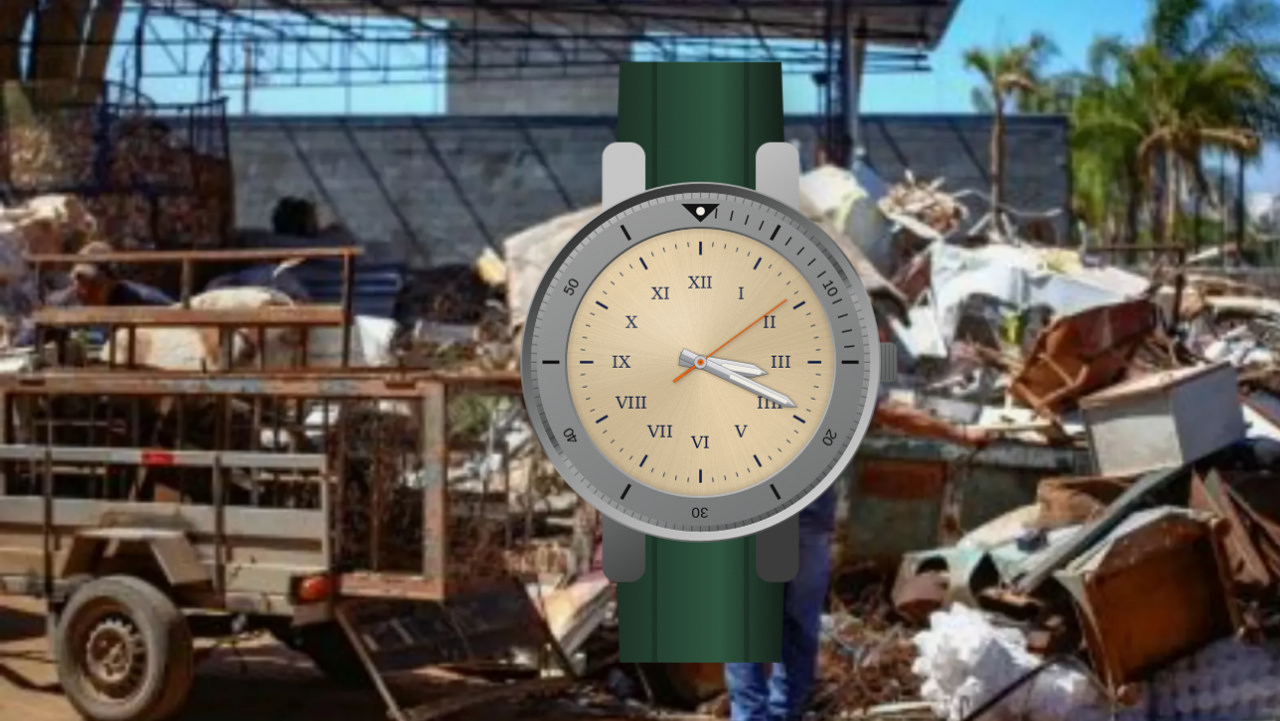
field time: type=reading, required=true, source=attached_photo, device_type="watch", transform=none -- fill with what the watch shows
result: 3:19:09
